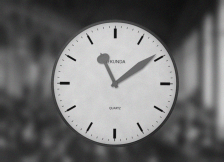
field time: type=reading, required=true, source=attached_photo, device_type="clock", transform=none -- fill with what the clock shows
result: 11:09
